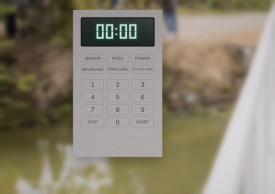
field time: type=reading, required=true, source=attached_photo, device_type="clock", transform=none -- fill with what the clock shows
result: 0:00
